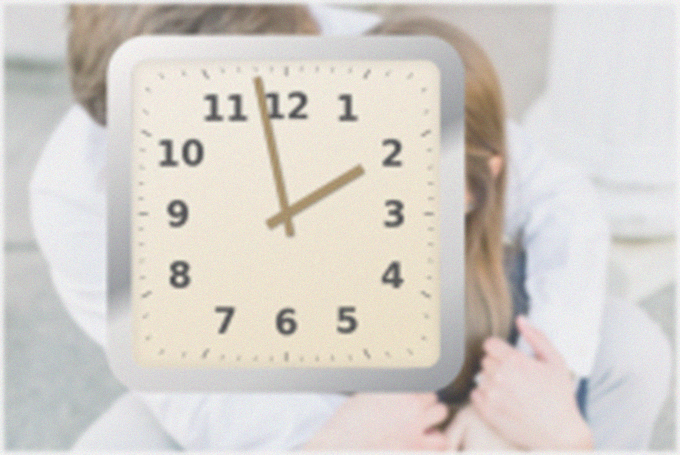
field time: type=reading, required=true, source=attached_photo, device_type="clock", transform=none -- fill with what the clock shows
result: 1:58
